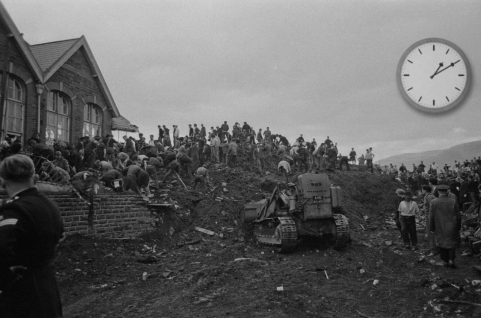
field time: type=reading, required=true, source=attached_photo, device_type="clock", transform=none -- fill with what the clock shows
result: 1:10
